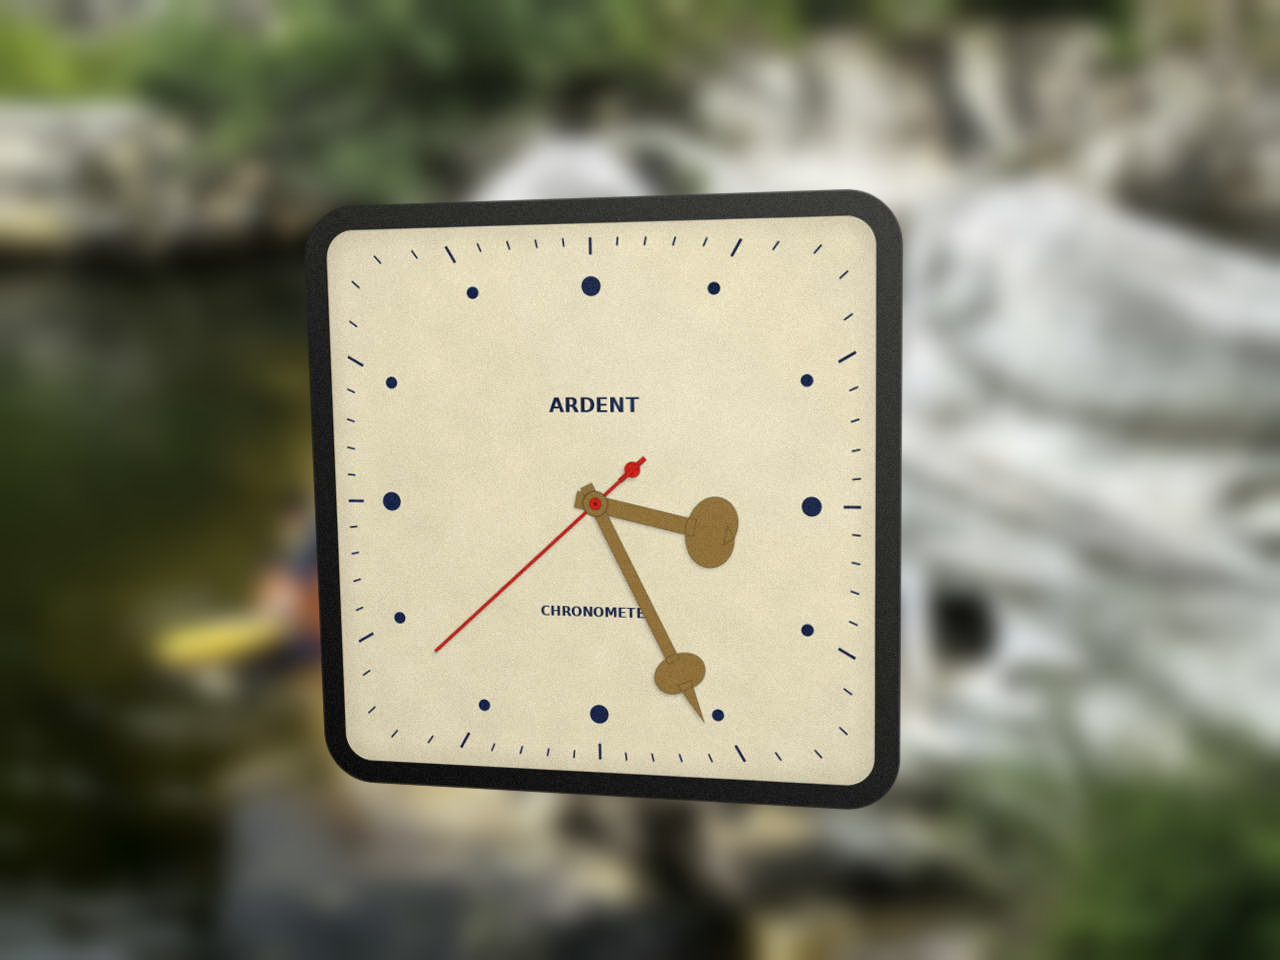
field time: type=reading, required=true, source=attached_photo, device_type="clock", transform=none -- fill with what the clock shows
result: 3:25:38
